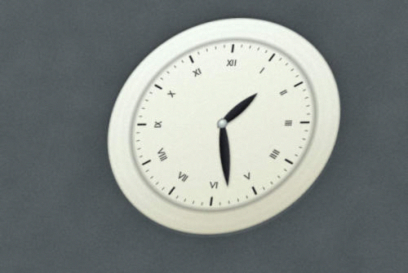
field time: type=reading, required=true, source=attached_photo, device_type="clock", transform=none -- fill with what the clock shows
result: 1:28
